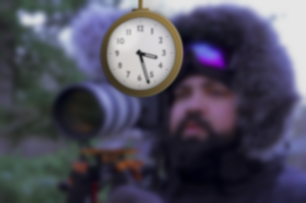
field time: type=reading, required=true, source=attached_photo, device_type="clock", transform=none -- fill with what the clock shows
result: 3:27
